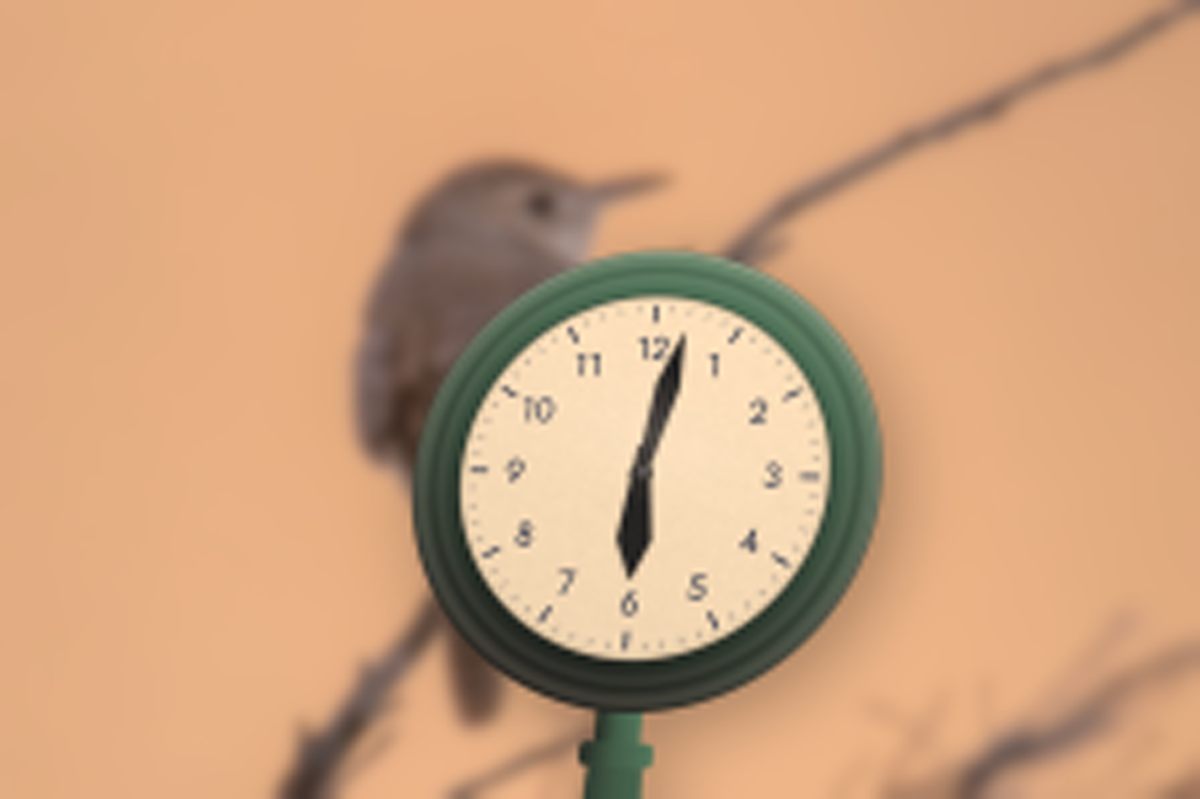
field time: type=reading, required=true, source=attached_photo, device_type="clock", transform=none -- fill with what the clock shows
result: 6:02
